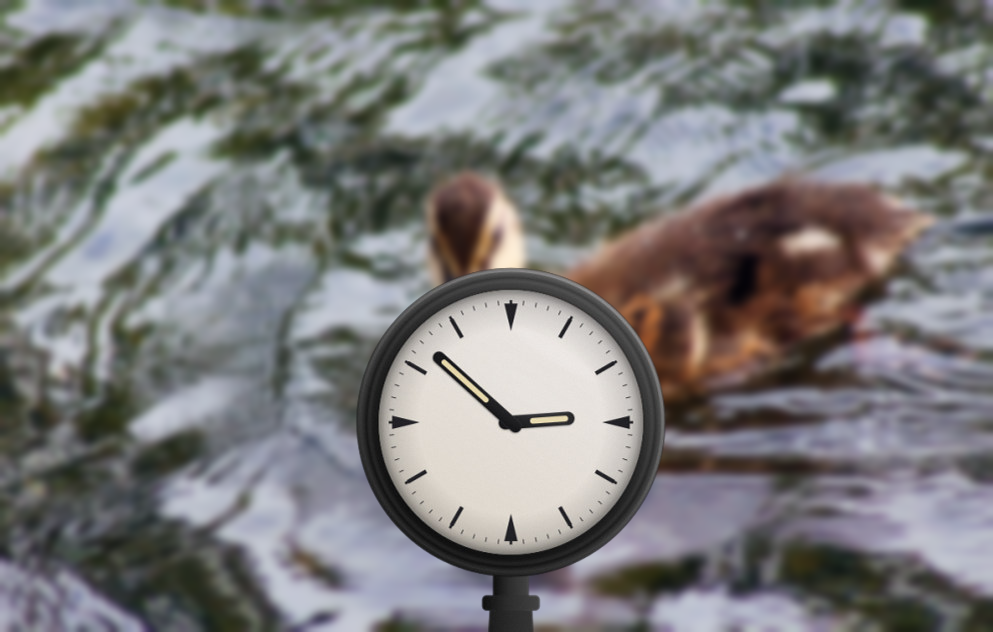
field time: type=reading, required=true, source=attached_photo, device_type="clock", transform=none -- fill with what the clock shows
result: 2:52
